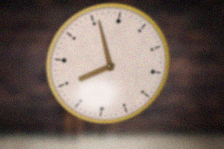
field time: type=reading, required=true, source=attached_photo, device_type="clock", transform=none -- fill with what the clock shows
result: 7:56
